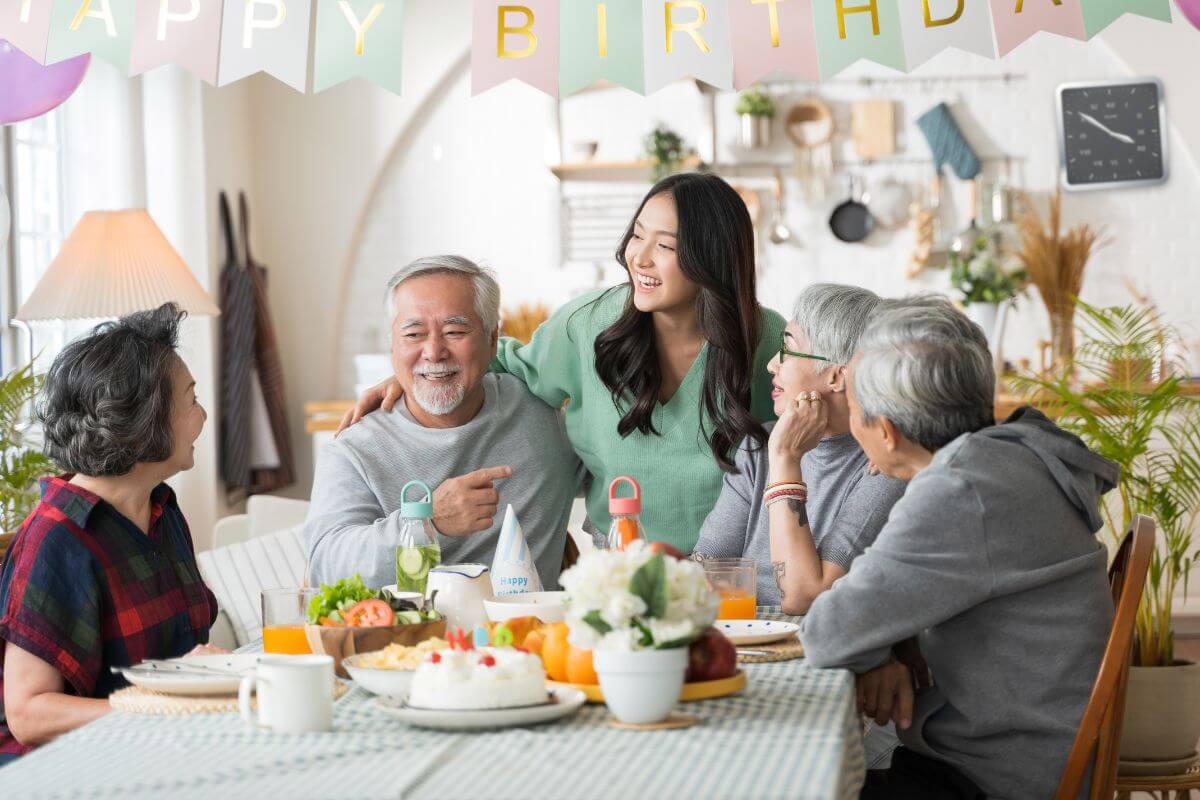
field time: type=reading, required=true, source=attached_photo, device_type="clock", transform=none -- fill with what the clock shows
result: 3:51
